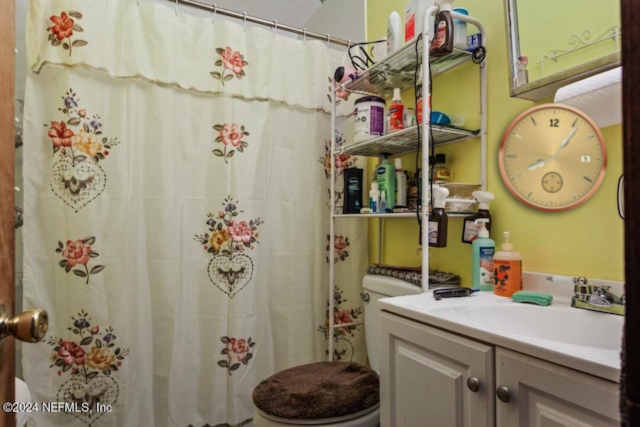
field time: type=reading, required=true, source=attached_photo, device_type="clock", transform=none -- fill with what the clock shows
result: 8:06
